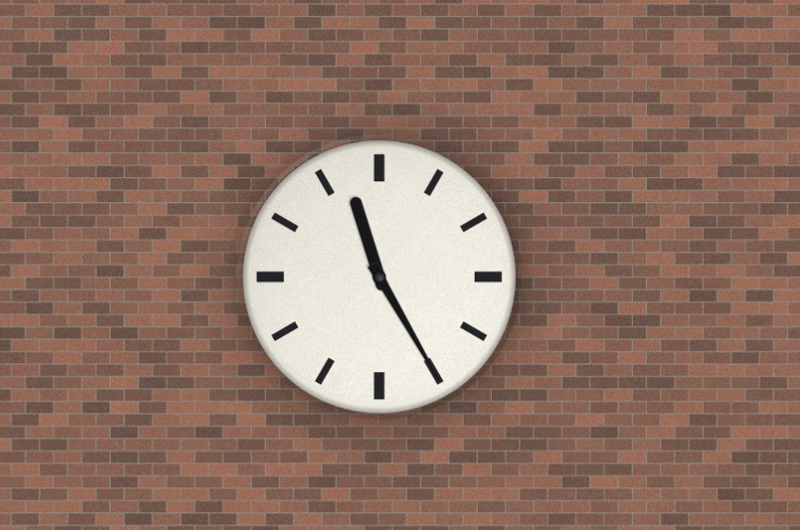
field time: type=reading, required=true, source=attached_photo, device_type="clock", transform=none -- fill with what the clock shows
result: 11:25
